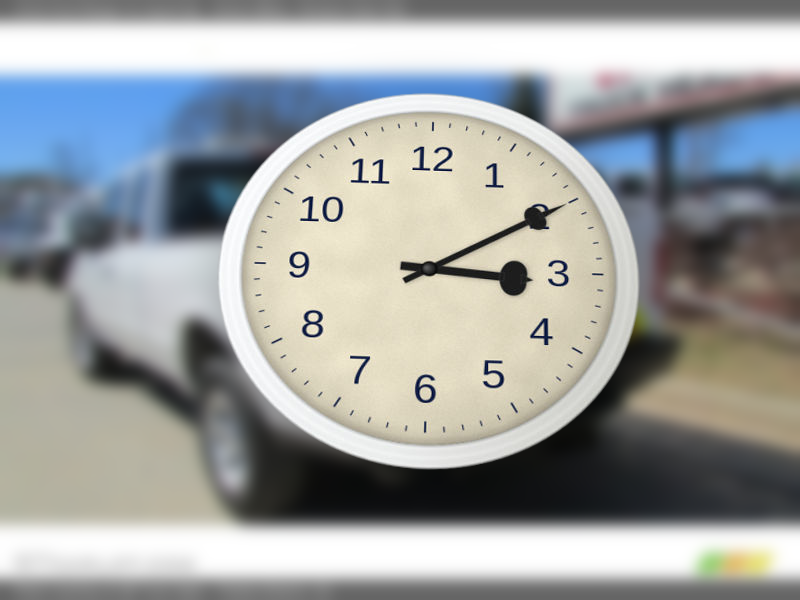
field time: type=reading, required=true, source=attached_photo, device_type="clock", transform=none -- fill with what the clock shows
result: 3:10
